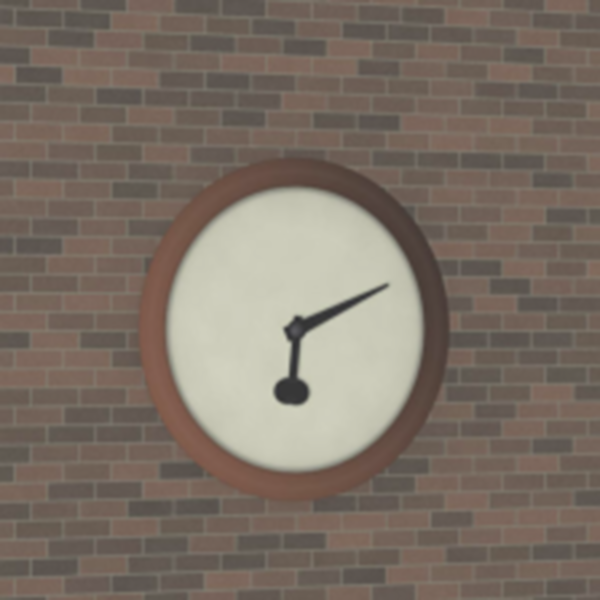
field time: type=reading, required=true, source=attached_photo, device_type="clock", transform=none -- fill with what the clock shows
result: 6:11
